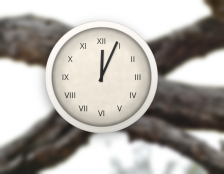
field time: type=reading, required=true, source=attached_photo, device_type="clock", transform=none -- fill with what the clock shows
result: 12:04
